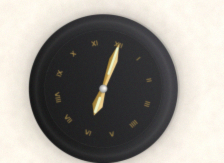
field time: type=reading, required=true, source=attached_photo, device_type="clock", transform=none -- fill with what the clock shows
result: 6:00
